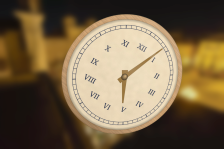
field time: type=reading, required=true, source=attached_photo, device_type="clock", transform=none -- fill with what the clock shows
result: 5:04
